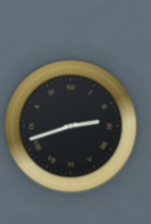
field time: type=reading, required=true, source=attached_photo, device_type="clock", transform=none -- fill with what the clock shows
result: 2:42
